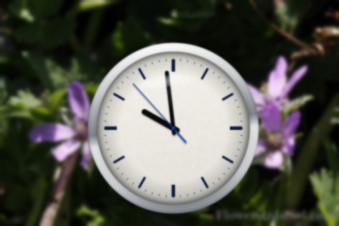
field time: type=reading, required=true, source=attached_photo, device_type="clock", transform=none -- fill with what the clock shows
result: 9:58:53
